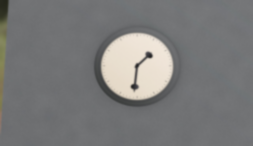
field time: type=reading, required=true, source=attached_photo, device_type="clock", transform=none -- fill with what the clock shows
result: 1:31
